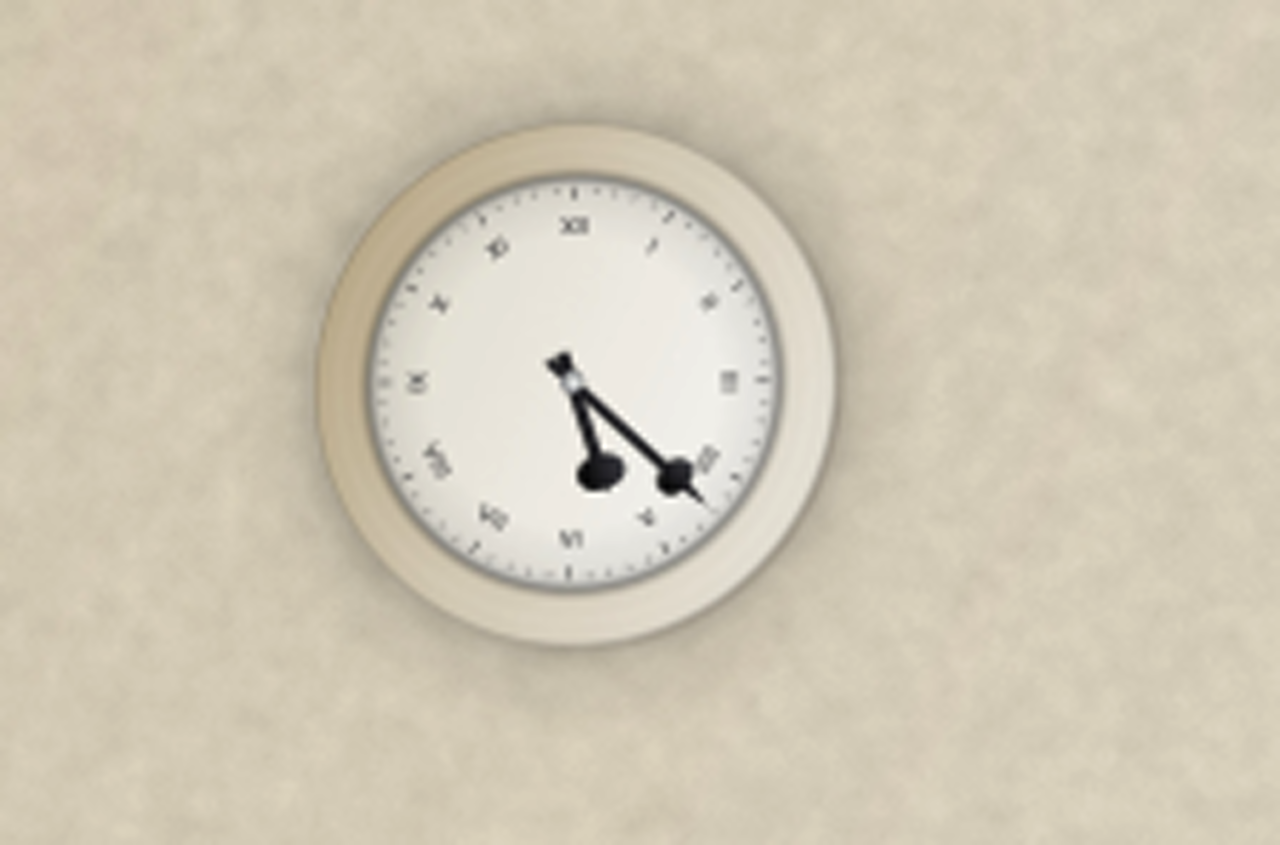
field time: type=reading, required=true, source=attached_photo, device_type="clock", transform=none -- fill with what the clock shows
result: 5:22
